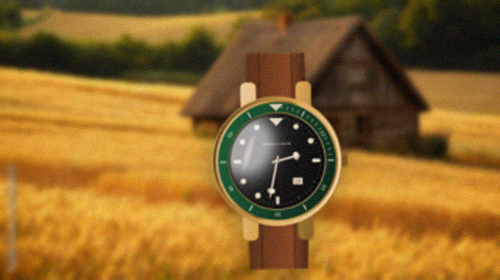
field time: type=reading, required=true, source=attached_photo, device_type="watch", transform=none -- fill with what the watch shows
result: 2:32
